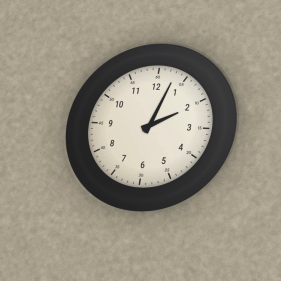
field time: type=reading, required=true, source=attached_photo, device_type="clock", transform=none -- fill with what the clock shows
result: 2:03
